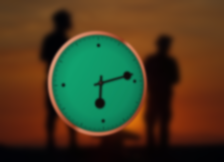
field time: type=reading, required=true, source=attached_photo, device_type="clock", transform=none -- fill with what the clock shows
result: 6:13
